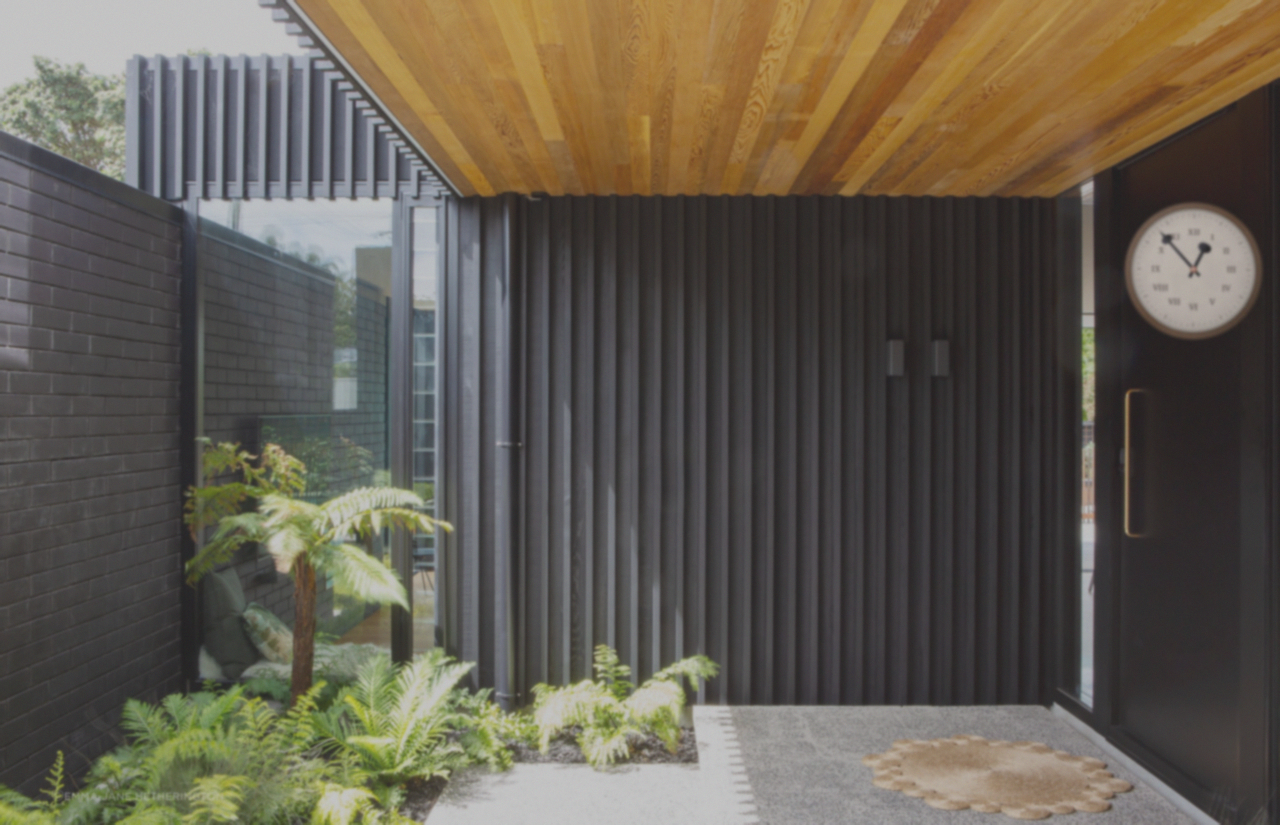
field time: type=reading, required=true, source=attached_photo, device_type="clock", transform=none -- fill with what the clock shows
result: 12:53
